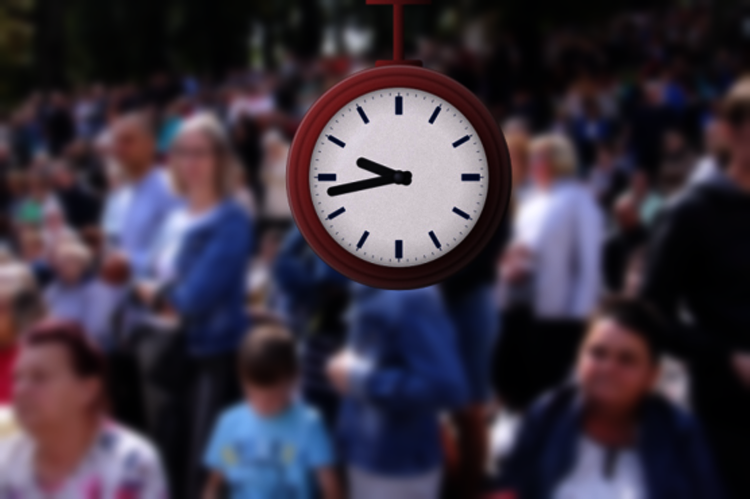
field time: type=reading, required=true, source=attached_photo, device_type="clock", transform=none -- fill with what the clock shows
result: 9:43
